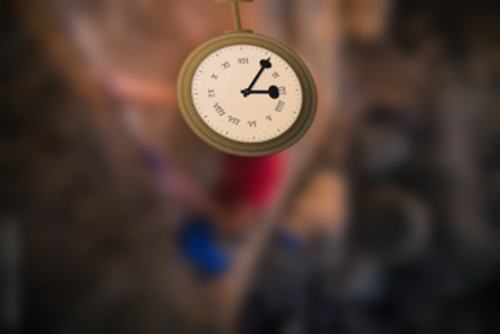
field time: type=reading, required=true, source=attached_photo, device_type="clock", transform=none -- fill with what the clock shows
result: 3:06
